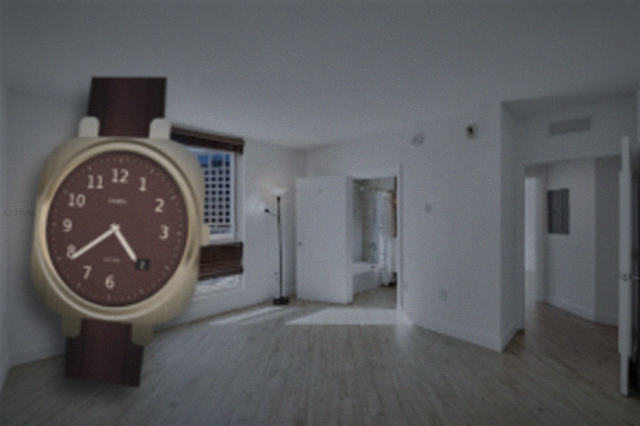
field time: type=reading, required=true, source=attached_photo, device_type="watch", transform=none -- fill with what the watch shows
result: 4:39
